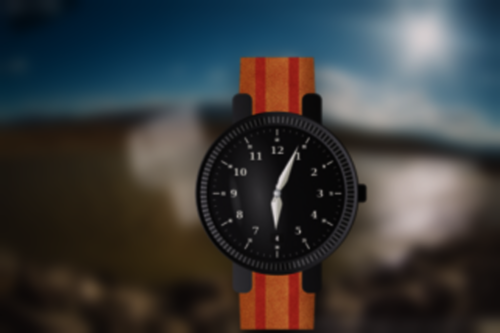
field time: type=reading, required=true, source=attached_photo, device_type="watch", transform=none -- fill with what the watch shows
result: 6:04
